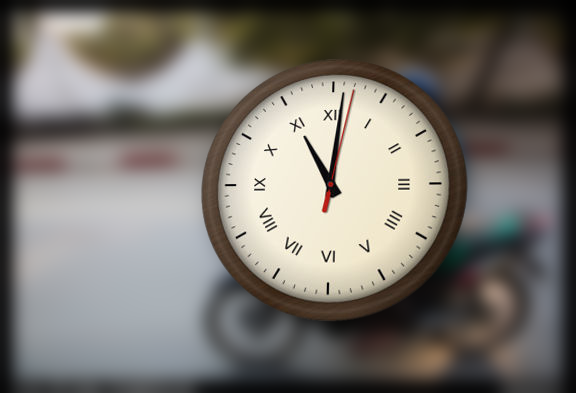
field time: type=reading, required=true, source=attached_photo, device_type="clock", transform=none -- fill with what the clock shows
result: 11:01:02
